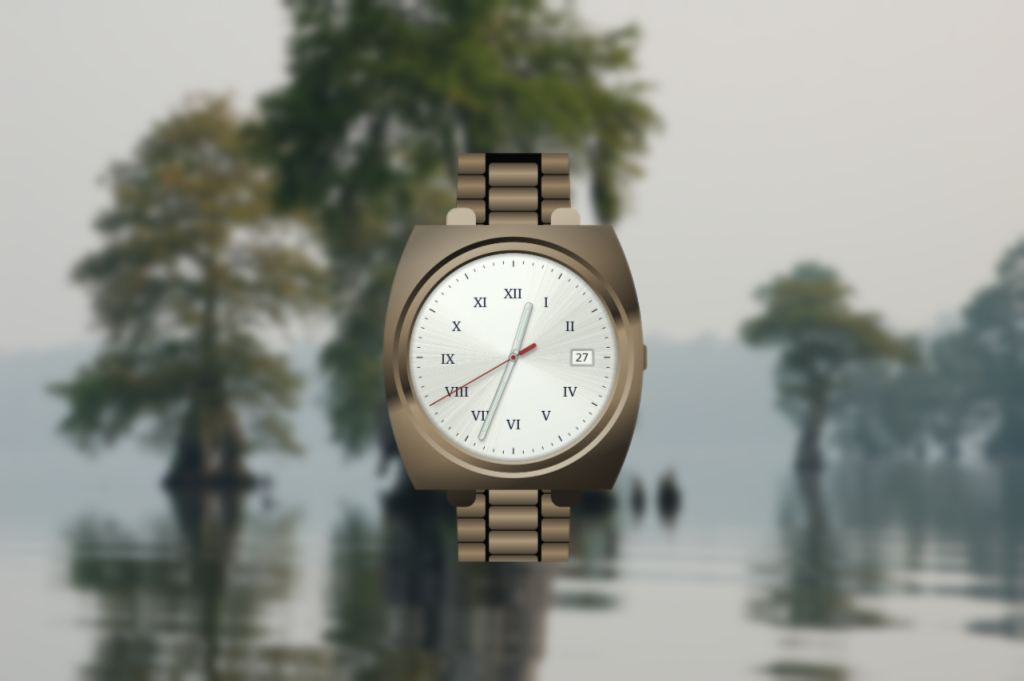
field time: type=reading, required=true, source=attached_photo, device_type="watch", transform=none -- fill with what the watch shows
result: 12:33:40
